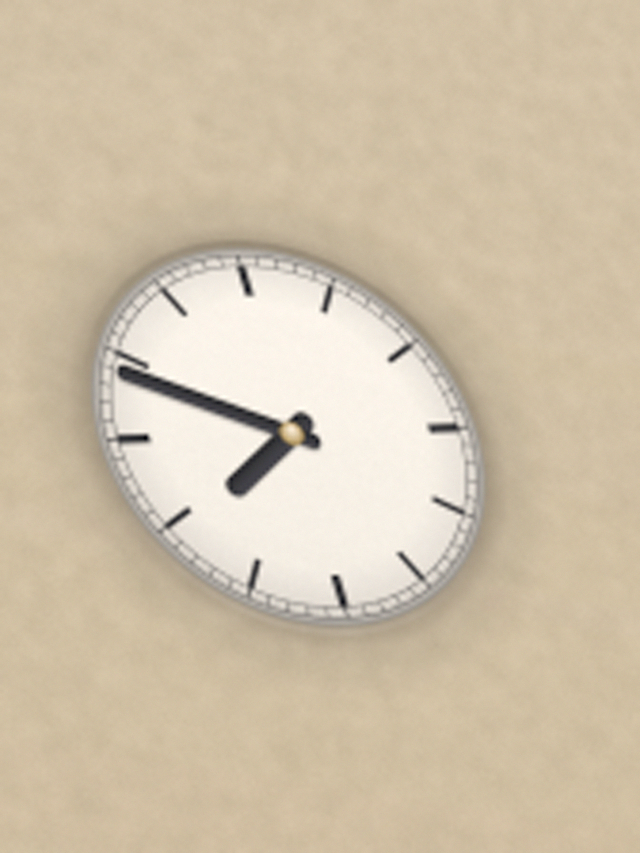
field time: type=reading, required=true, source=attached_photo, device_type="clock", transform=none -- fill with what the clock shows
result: 7:49
